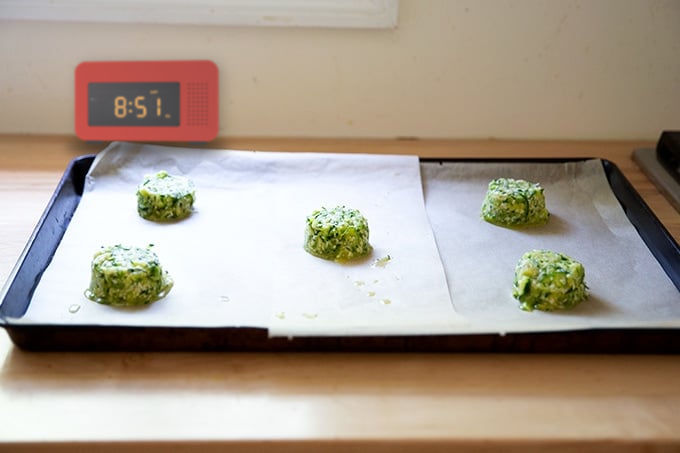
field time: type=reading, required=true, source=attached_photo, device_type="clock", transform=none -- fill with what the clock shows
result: 8:51
